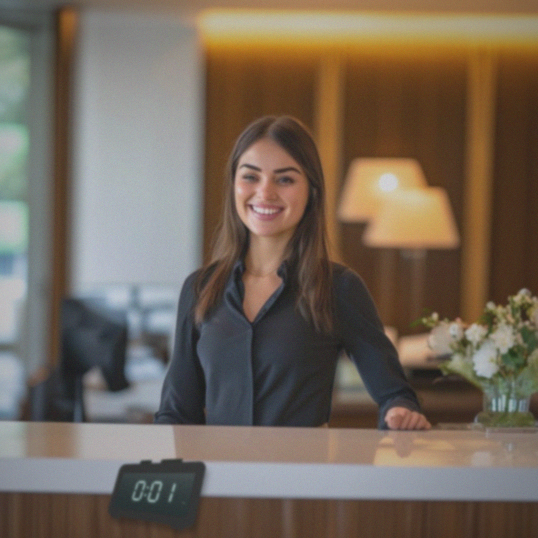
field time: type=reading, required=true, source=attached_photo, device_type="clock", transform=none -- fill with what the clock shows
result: 0:01
